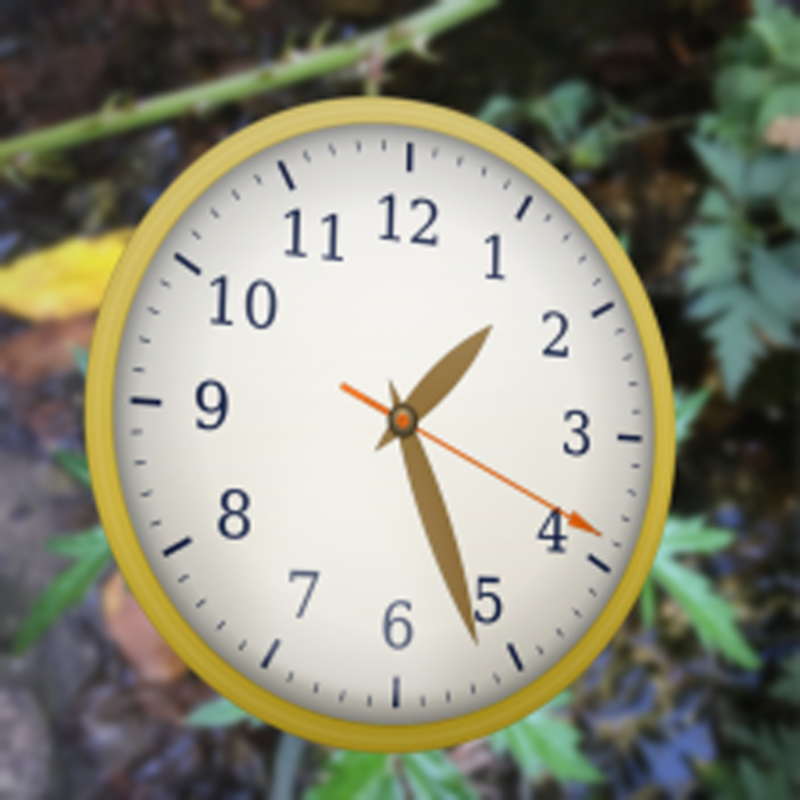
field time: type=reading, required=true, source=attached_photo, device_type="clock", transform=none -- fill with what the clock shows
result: 1:26:19
